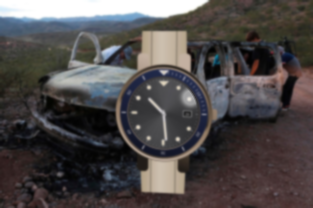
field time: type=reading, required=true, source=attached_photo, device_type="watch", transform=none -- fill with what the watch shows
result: 10:29
